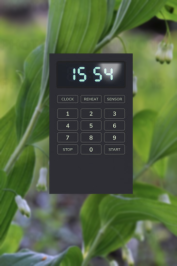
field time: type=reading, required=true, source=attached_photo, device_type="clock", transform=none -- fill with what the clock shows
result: 15:54
